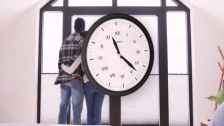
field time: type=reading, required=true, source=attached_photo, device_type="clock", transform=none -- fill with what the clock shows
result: 11:23
